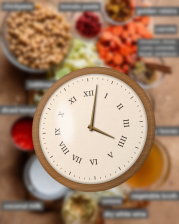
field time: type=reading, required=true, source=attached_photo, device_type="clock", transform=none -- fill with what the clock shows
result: 4:02
